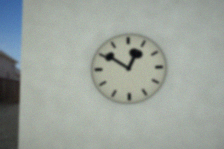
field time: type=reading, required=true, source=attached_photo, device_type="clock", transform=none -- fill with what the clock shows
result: 12:51
